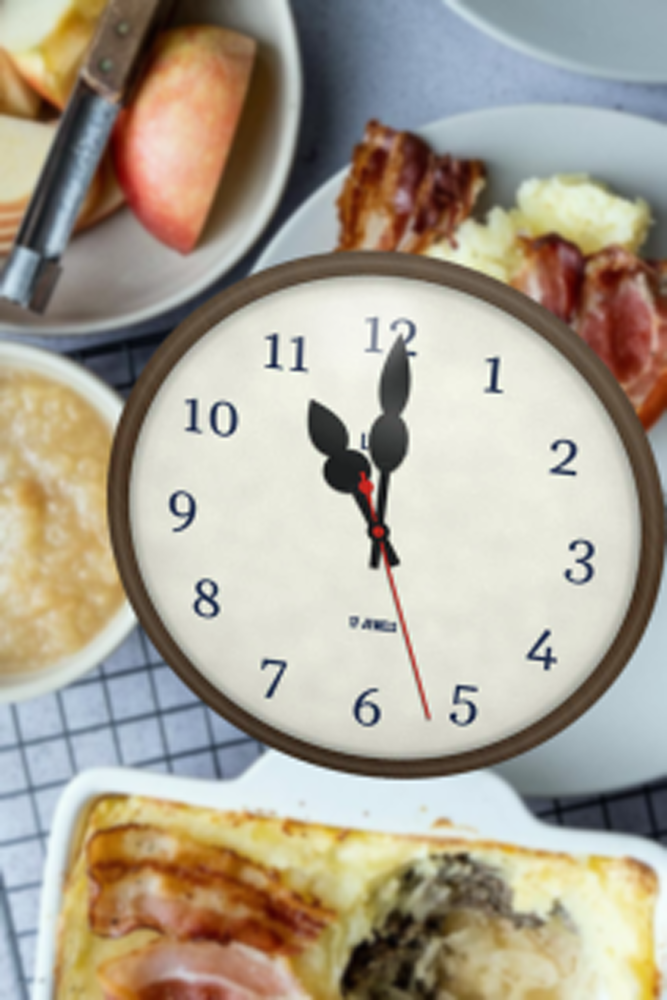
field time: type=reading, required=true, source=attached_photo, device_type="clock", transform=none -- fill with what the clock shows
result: 11:00:27
